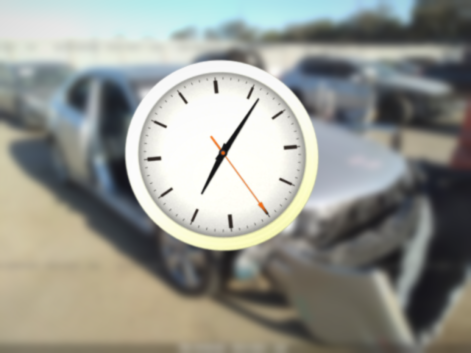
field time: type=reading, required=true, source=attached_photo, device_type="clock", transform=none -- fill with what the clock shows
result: 7:06:25
